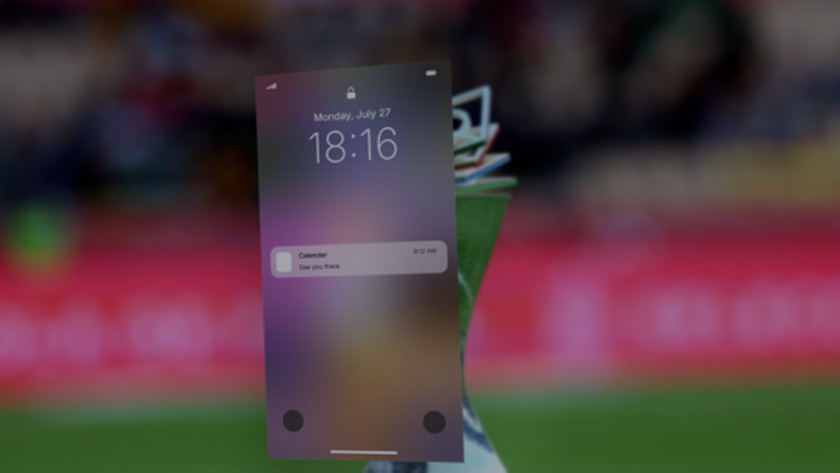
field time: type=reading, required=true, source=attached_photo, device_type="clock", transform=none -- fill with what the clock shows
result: 18:16
